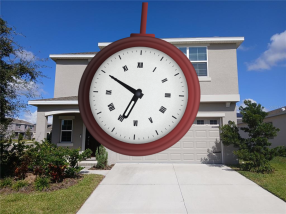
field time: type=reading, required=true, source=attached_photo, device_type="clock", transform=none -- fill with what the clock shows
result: 6:50
